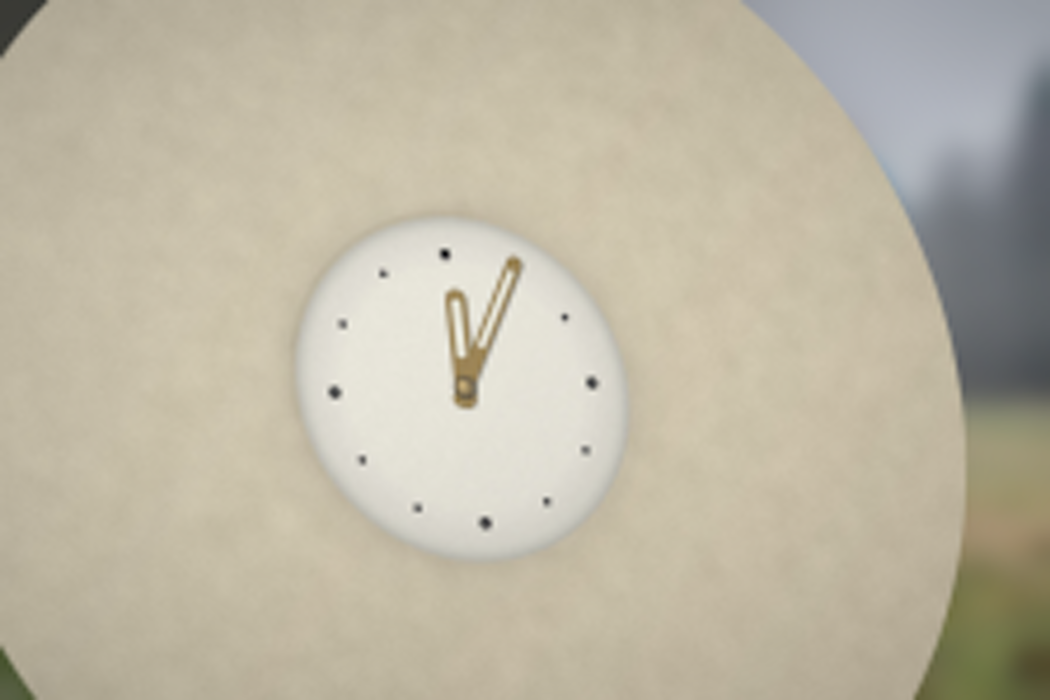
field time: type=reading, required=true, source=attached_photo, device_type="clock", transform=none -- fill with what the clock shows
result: 12:05
